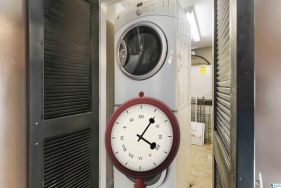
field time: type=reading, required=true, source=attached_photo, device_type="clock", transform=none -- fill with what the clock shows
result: 4:06
